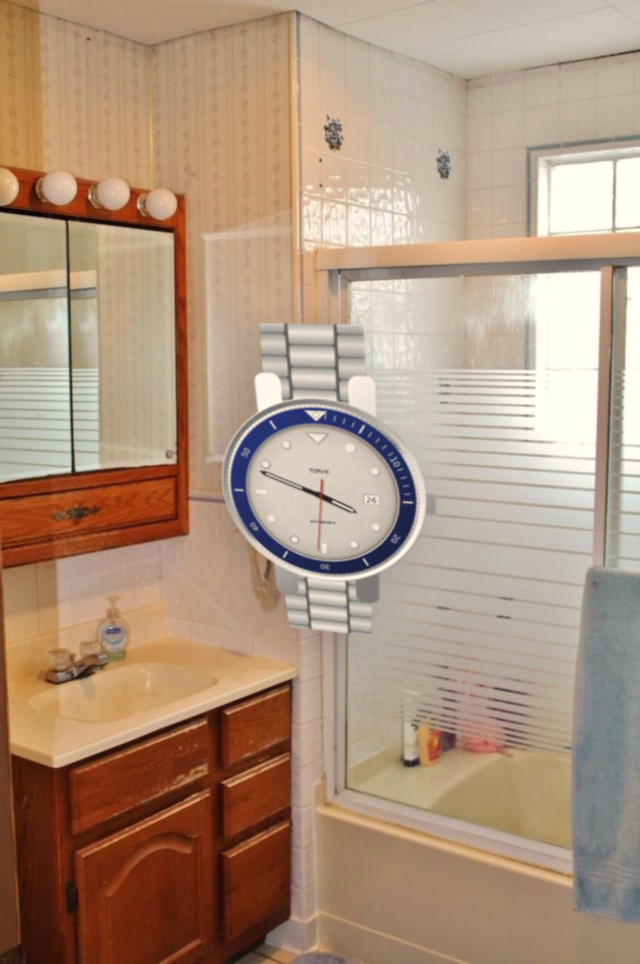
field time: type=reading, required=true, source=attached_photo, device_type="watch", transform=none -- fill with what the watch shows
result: 3:48:31
